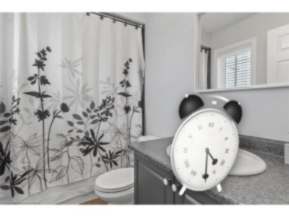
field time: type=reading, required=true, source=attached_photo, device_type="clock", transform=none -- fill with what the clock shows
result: 4:29
